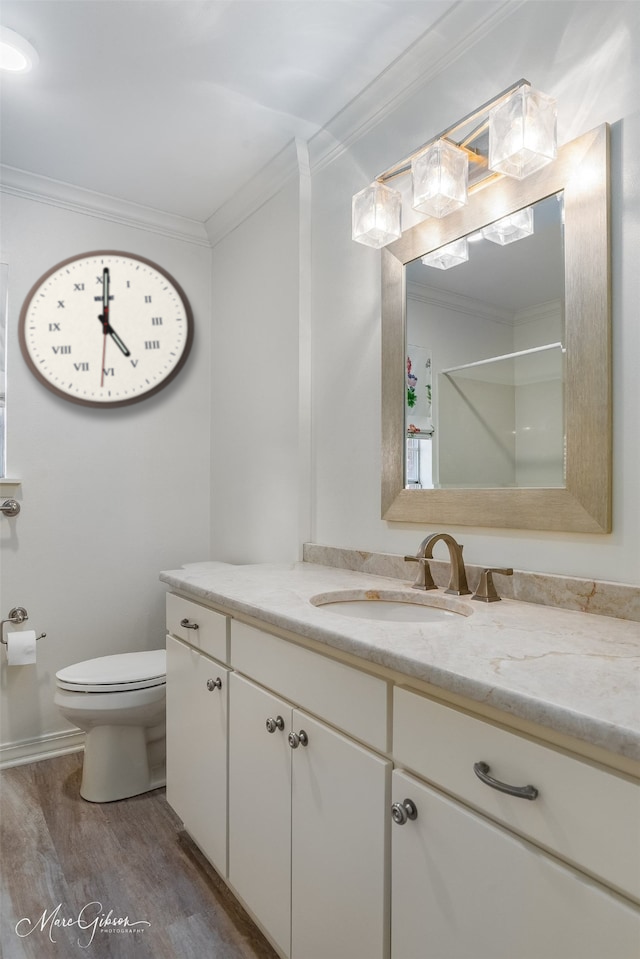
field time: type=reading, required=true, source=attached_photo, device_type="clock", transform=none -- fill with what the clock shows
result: 5:00:31
